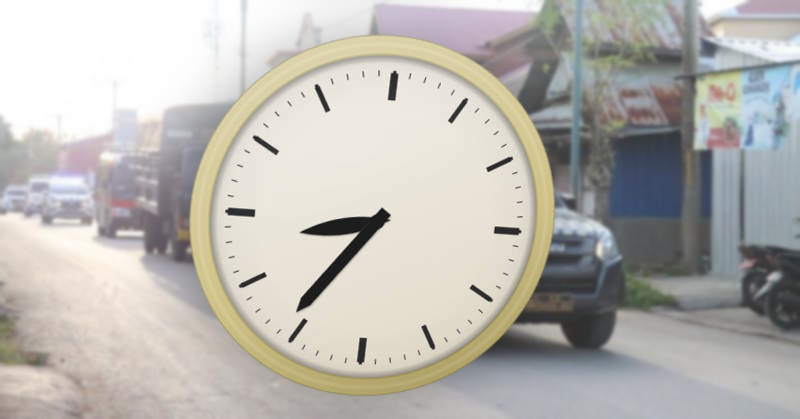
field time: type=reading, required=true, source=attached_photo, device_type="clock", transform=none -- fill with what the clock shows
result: 8:36
